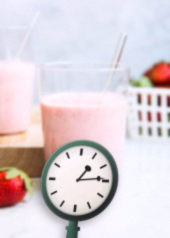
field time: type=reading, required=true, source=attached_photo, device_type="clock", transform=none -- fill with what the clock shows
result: 1:14
